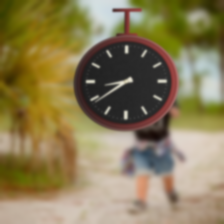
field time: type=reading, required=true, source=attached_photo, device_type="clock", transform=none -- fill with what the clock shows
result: 8:39
